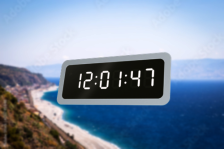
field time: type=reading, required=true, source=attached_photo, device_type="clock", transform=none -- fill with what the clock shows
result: 12:01:47
